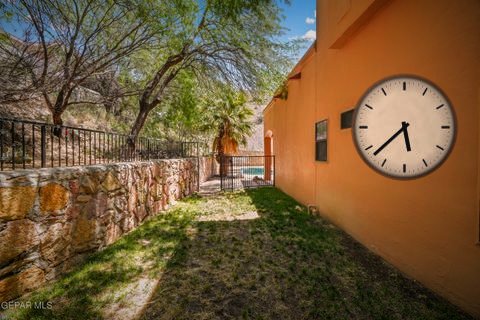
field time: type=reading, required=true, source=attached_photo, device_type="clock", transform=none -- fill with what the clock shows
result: 5:38
